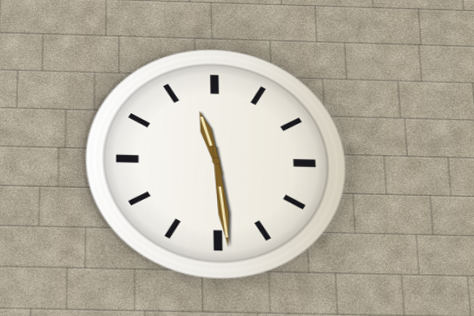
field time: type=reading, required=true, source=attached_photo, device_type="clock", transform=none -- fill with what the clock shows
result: 11:29
